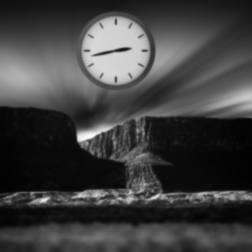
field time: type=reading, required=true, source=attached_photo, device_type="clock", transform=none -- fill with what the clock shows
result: 2:43
